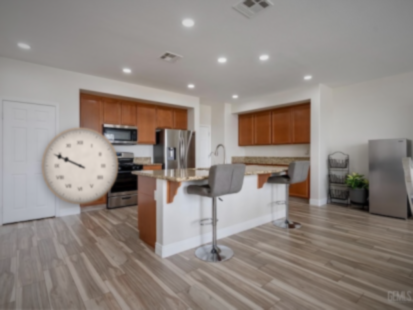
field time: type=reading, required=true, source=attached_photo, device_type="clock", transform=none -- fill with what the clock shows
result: 9:49
